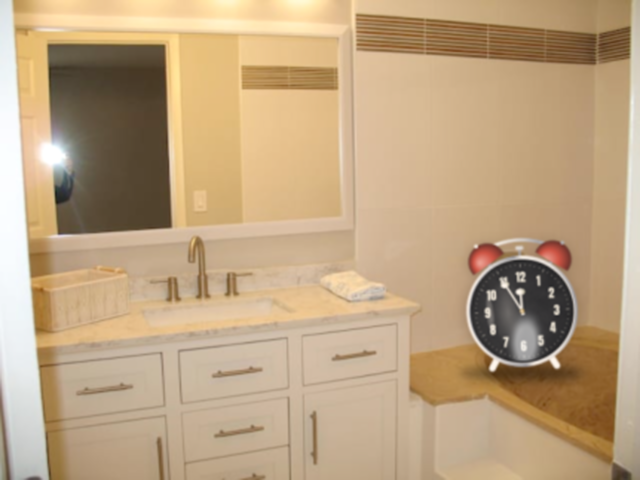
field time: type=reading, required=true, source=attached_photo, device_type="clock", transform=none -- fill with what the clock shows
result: 11:55
